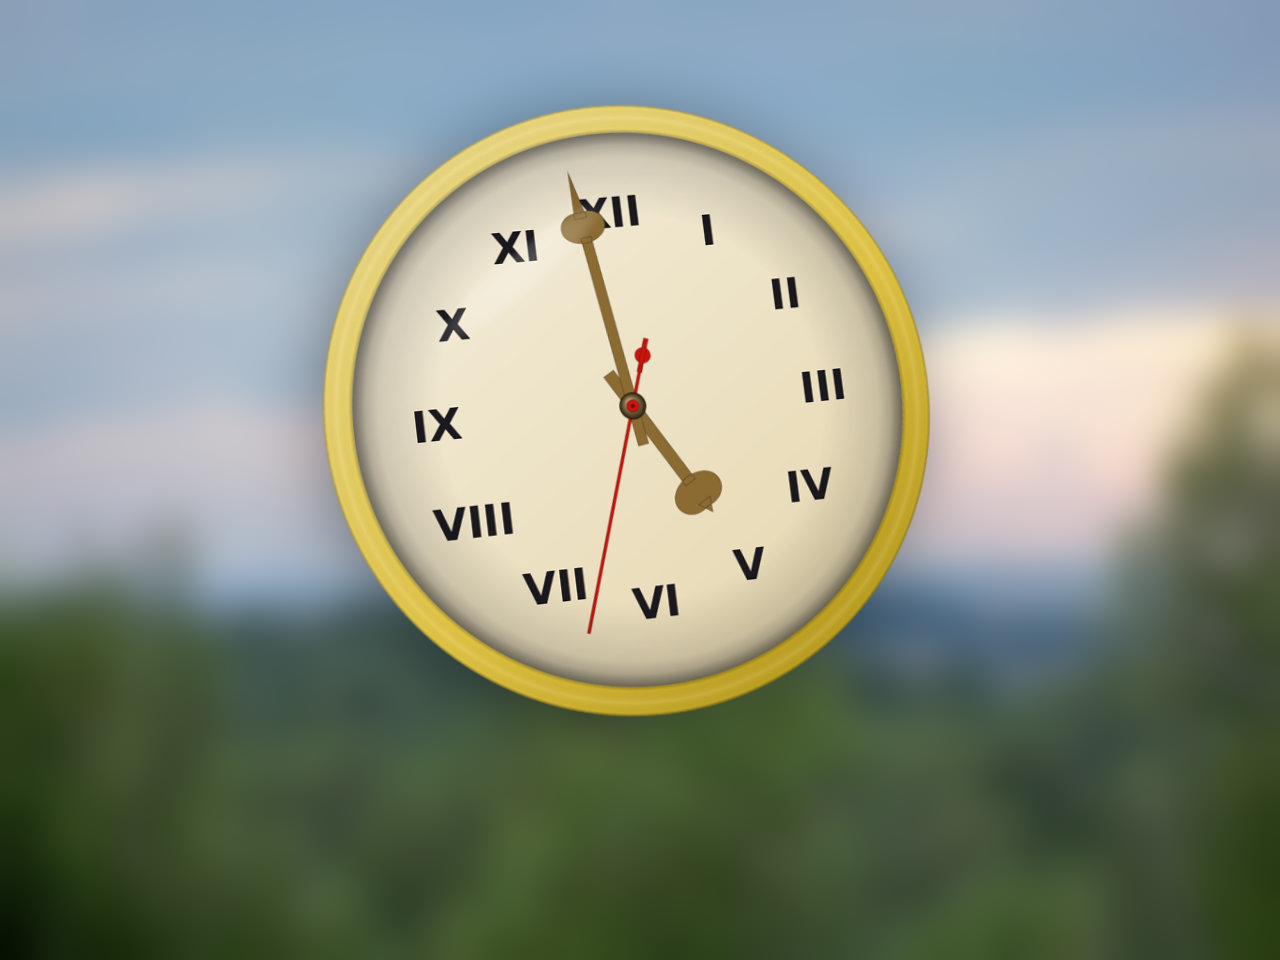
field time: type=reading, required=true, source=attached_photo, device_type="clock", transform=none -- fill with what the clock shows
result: 4:58:33
